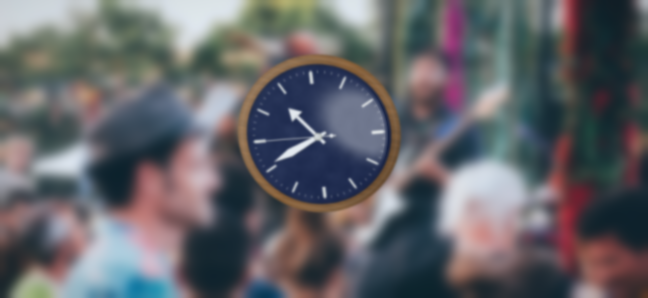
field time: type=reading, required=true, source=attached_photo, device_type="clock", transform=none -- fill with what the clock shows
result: 10:40:45
